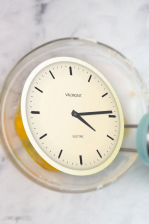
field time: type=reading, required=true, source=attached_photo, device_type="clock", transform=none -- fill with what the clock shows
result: 4:14
